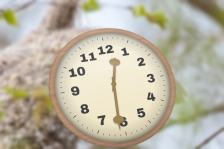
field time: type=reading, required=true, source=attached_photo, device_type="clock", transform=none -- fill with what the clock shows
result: 12:31
